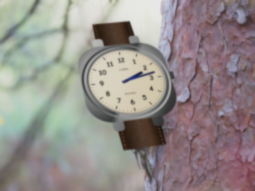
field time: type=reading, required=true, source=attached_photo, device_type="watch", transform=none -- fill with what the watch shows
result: 2:13
